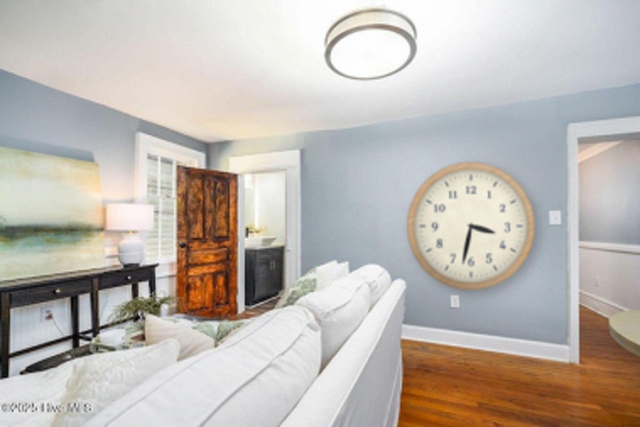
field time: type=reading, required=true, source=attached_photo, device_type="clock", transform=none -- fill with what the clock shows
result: 3:32
